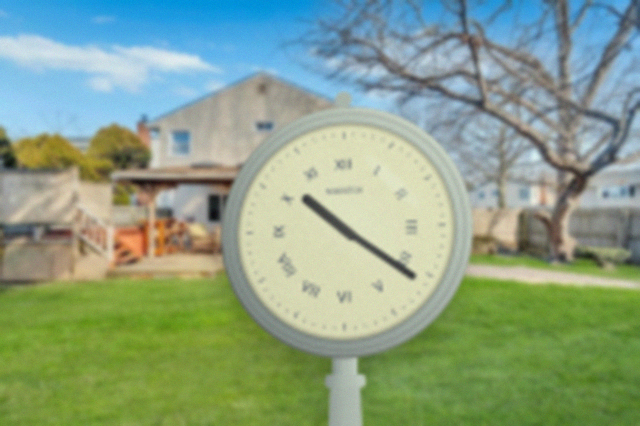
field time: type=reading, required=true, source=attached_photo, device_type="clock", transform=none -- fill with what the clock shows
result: 10:21
